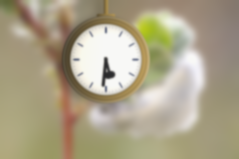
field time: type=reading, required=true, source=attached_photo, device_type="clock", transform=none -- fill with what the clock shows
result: 5:31
